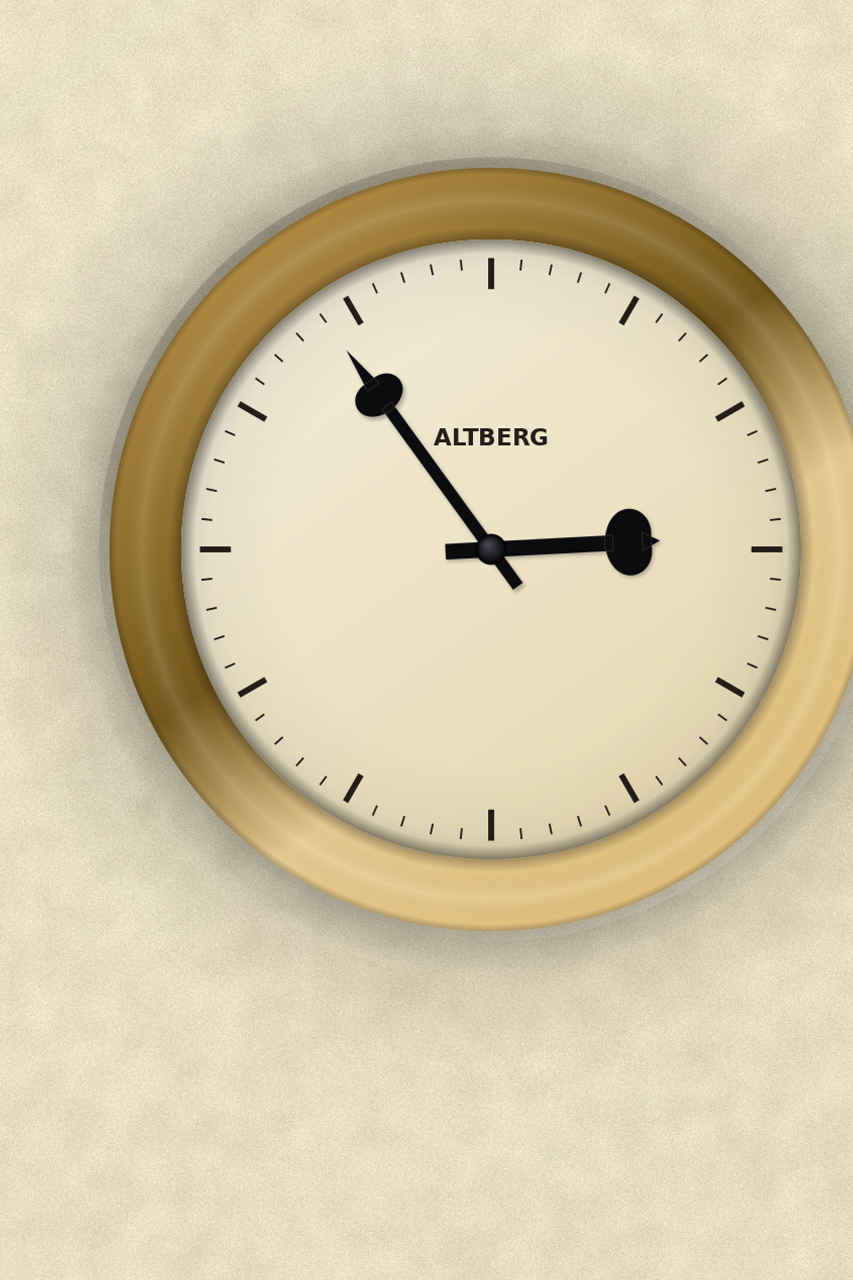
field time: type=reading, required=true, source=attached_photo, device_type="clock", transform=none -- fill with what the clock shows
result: 2:54
